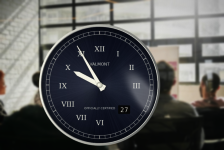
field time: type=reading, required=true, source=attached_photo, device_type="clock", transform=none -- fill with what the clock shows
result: 9:55
